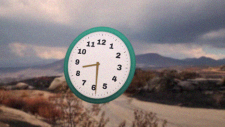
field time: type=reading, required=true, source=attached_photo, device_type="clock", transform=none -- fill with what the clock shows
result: 8:29
